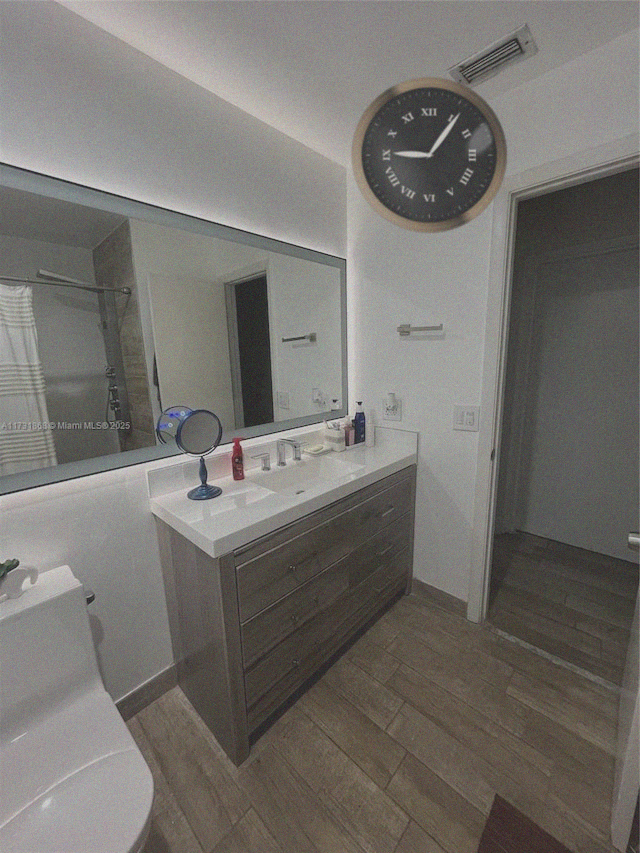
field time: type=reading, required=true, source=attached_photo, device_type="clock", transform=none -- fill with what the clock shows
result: 9:06
